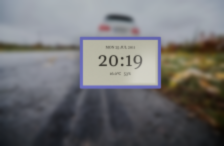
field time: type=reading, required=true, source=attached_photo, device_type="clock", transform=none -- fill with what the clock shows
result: 20:19
